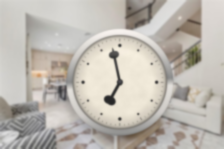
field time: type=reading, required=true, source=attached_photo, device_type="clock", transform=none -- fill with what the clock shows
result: 6:58
